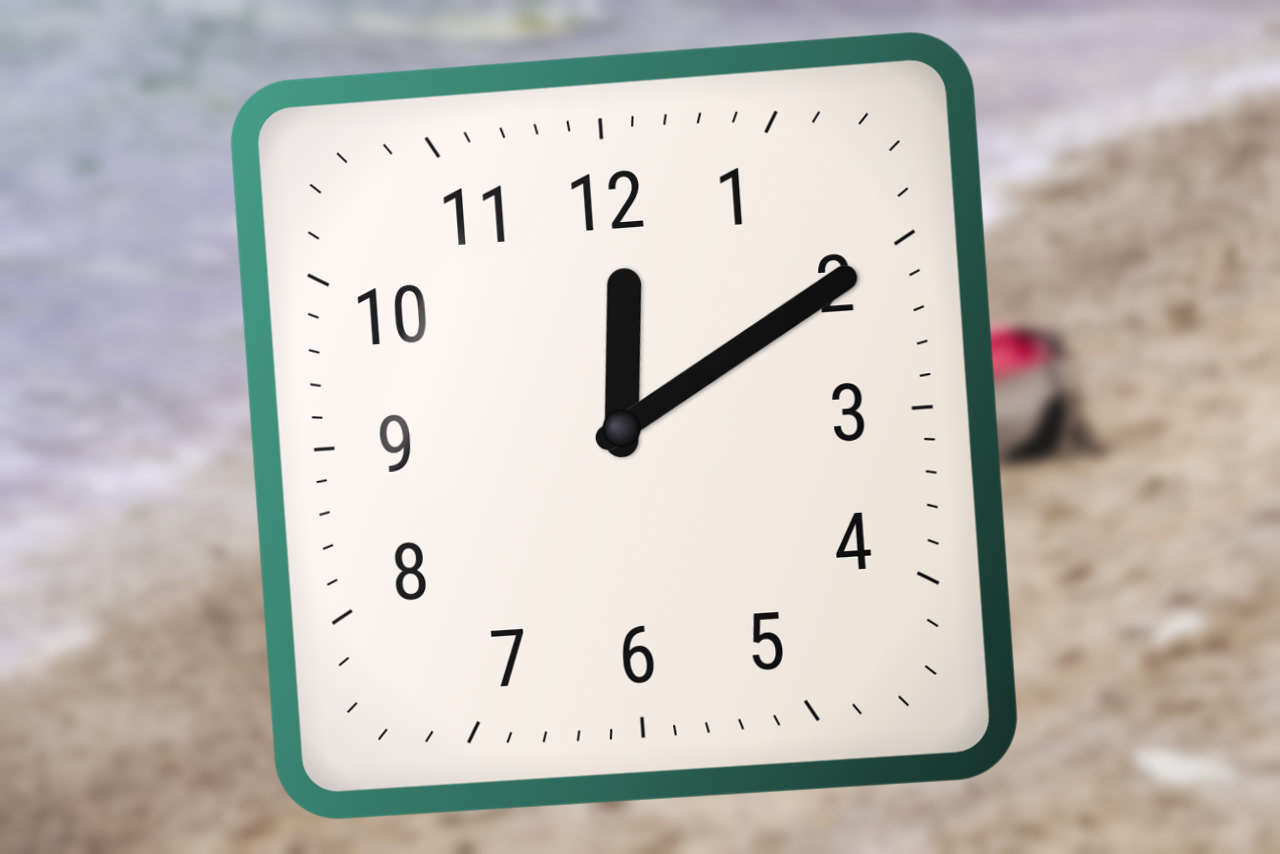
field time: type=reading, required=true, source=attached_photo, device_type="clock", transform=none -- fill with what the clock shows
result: 12:10
